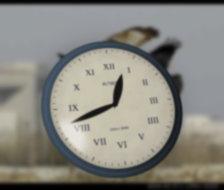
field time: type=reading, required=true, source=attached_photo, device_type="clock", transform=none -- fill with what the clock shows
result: 12:42
